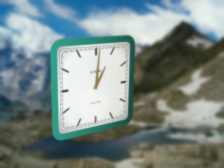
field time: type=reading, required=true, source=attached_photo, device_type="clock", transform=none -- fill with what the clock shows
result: 1:01
